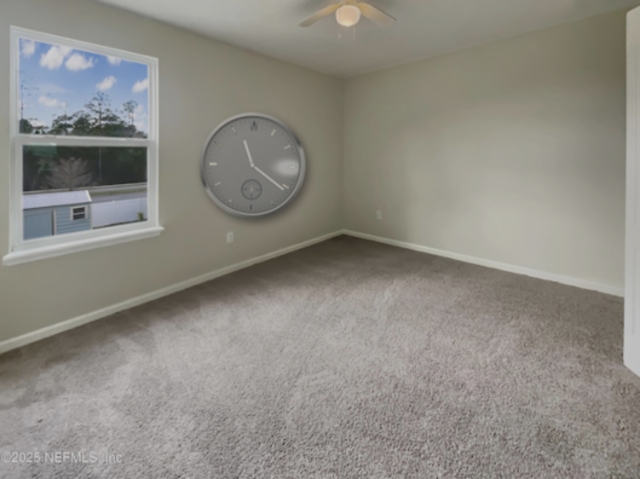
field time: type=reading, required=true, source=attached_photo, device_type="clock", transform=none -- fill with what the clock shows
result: 11:21
